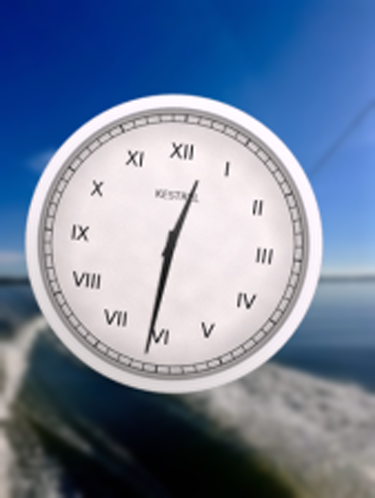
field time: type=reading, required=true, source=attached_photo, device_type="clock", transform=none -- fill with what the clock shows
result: 12:31
